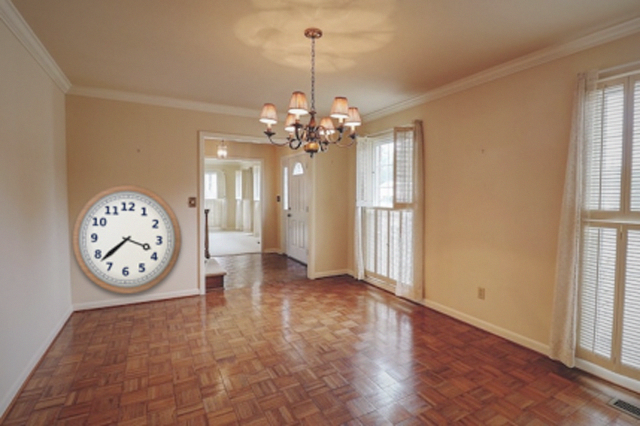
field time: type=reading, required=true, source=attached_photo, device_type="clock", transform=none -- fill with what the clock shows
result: 3:38
